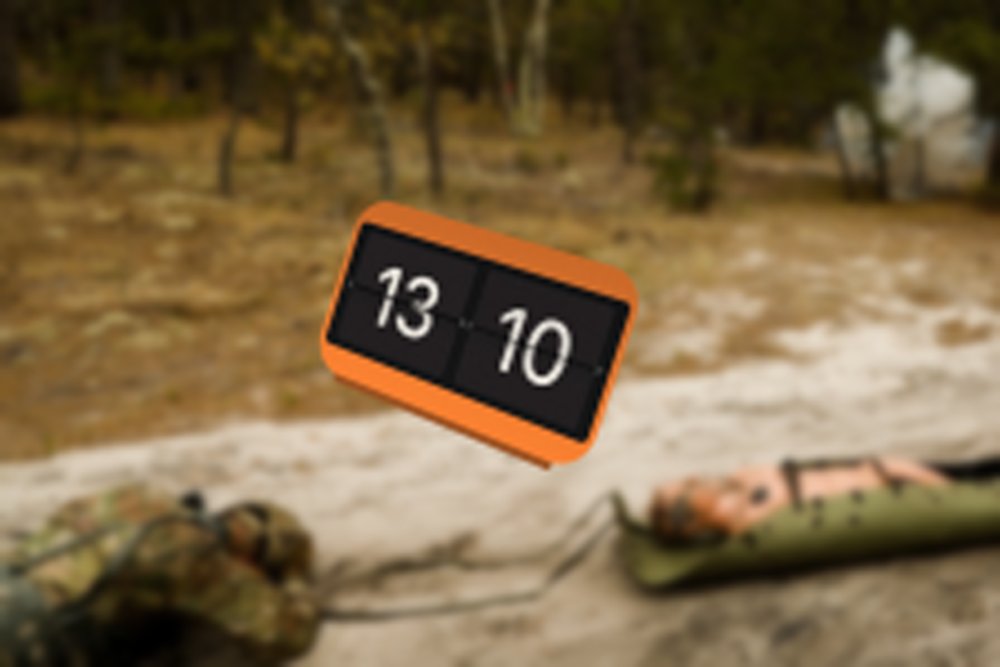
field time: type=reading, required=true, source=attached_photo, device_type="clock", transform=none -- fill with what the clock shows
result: 13:10
